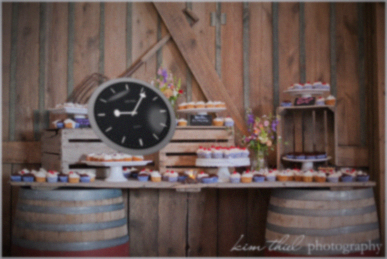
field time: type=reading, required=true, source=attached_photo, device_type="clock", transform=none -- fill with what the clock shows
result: 9:06
